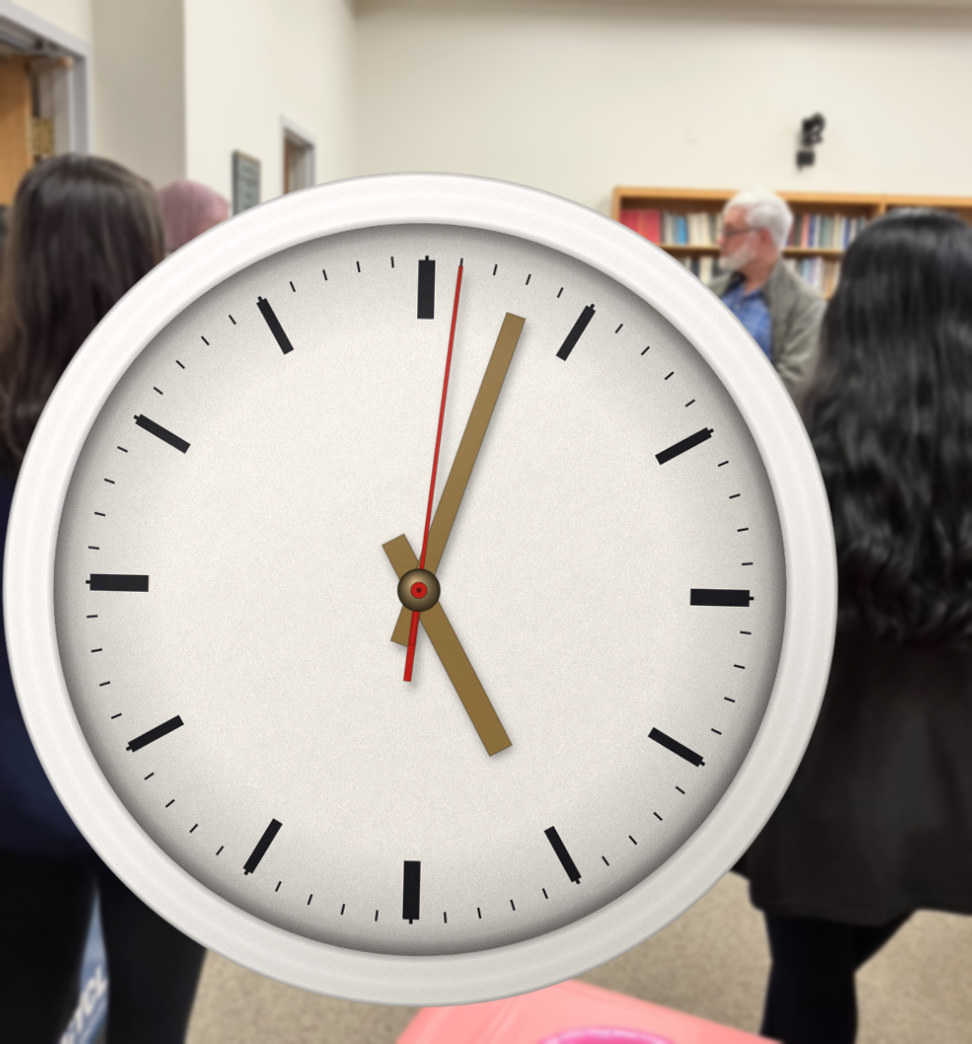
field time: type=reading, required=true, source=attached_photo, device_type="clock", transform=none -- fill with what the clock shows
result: 5:03:01
